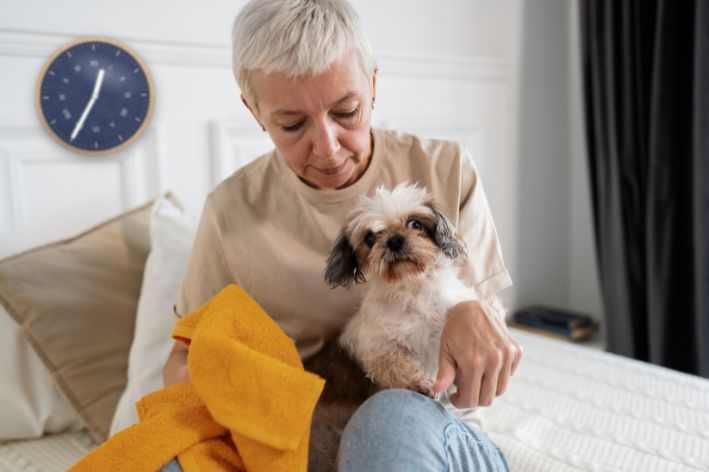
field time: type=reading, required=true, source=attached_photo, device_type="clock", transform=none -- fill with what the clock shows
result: 12:35
